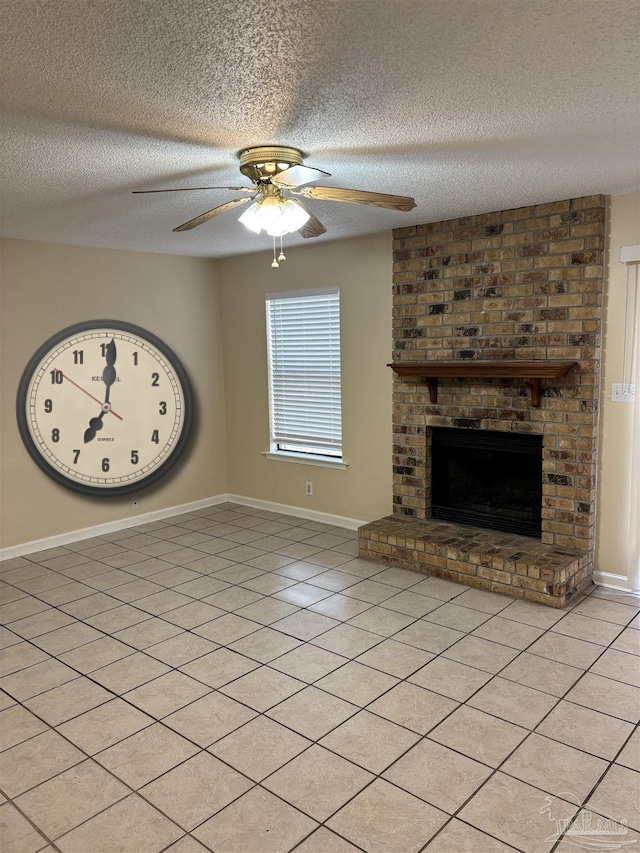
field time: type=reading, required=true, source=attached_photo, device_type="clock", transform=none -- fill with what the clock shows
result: 7:00:51
